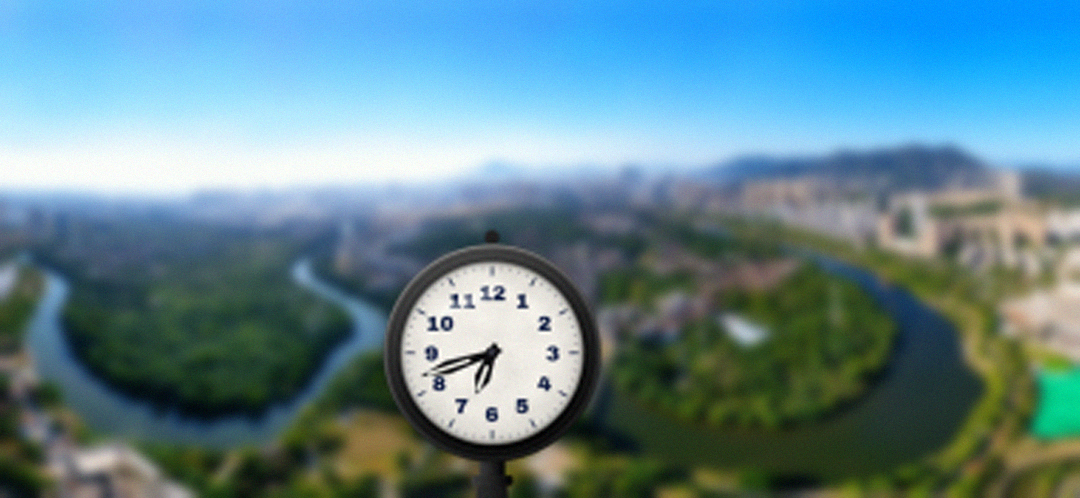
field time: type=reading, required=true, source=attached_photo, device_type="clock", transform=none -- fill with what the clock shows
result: 6:42
